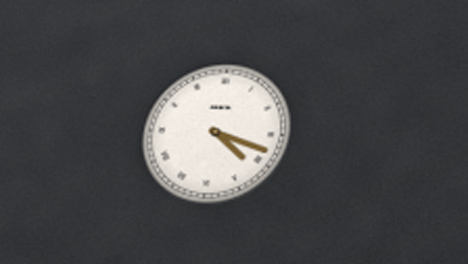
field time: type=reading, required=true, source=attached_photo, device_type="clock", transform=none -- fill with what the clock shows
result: 4:18
